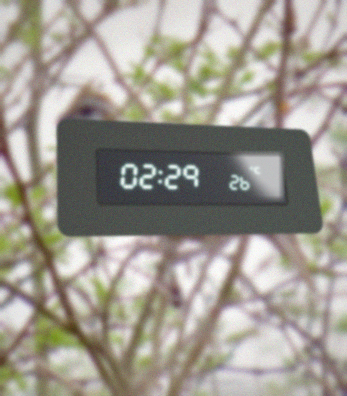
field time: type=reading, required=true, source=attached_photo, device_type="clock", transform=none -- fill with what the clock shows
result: 2:29
